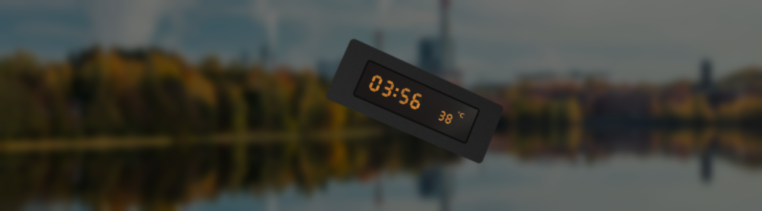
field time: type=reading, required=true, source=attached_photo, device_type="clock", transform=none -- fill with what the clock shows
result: 3:56
